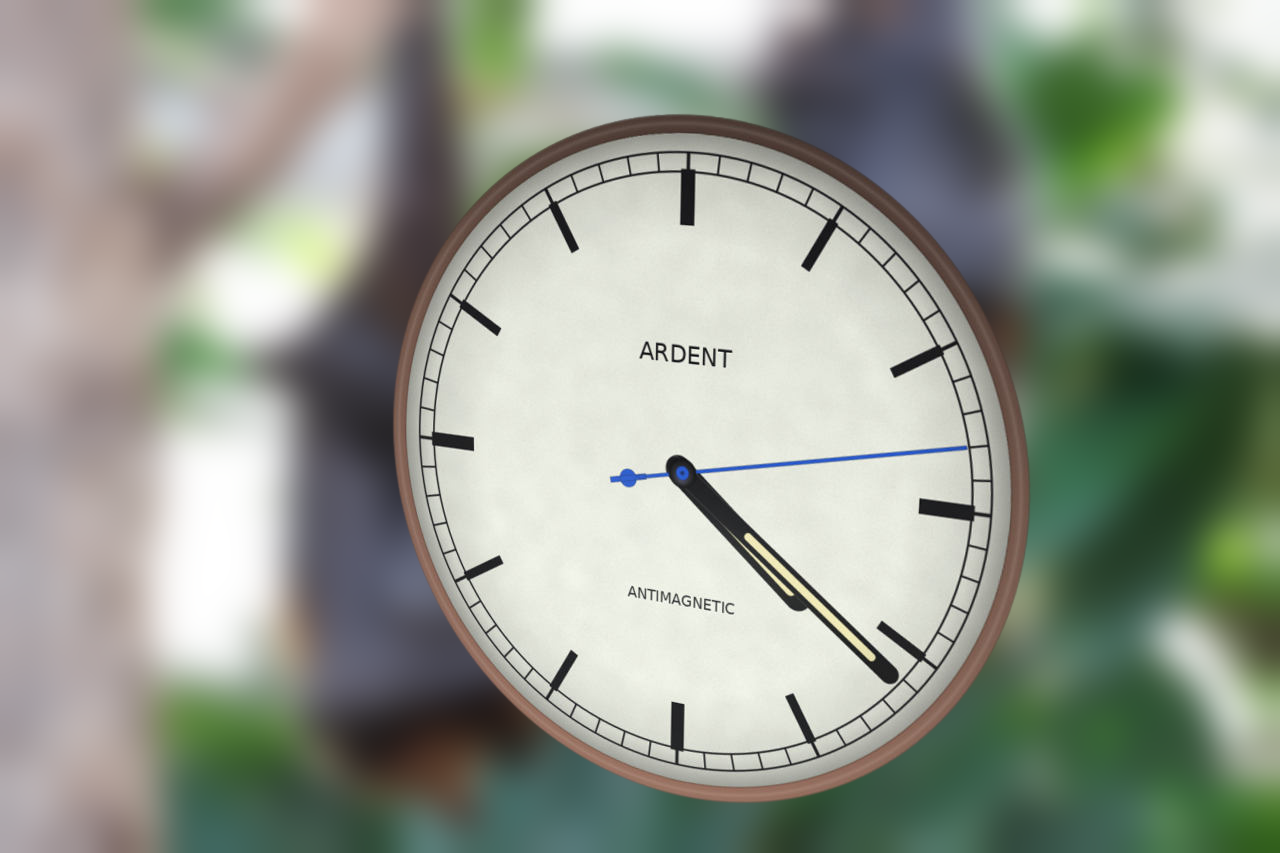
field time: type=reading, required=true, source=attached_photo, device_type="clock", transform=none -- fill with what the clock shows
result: 4:21:13
